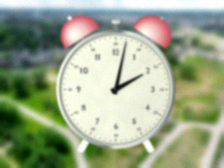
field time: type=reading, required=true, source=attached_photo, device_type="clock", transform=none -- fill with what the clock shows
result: 2:02
